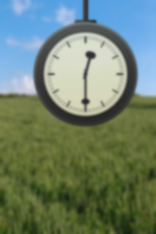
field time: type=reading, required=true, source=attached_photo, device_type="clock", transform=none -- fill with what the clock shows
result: 12:30
